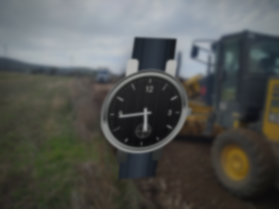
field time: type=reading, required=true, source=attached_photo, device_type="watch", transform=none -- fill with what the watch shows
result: 5:44
